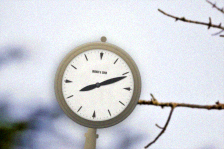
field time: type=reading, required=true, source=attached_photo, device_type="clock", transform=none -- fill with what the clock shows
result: 8:11
